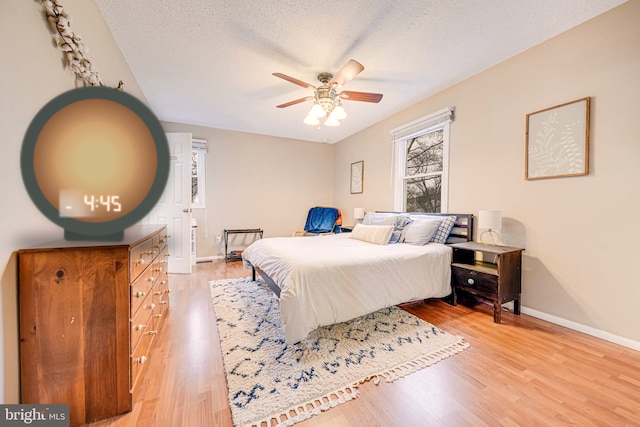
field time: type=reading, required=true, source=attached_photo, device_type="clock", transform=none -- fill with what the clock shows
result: 4:45
